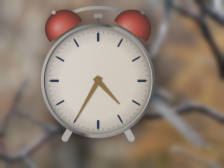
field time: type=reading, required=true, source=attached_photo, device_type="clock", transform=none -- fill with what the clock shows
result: 4:35
